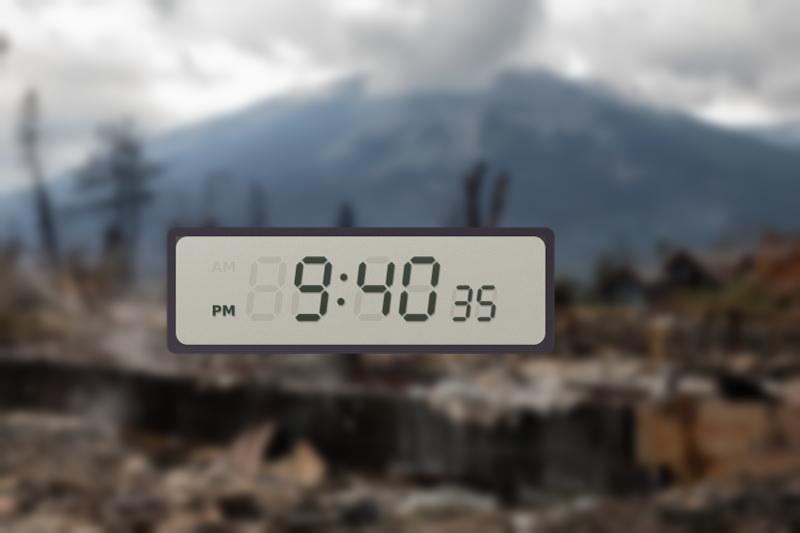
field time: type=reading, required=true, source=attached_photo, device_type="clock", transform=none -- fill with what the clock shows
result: 9:40:35
